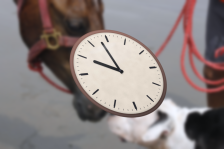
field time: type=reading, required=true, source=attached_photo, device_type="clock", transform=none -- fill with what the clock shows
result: 9:58
